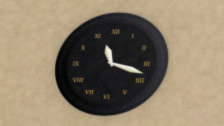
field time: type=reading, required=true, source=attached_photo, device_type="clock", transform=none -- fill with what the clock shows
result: 11:18
